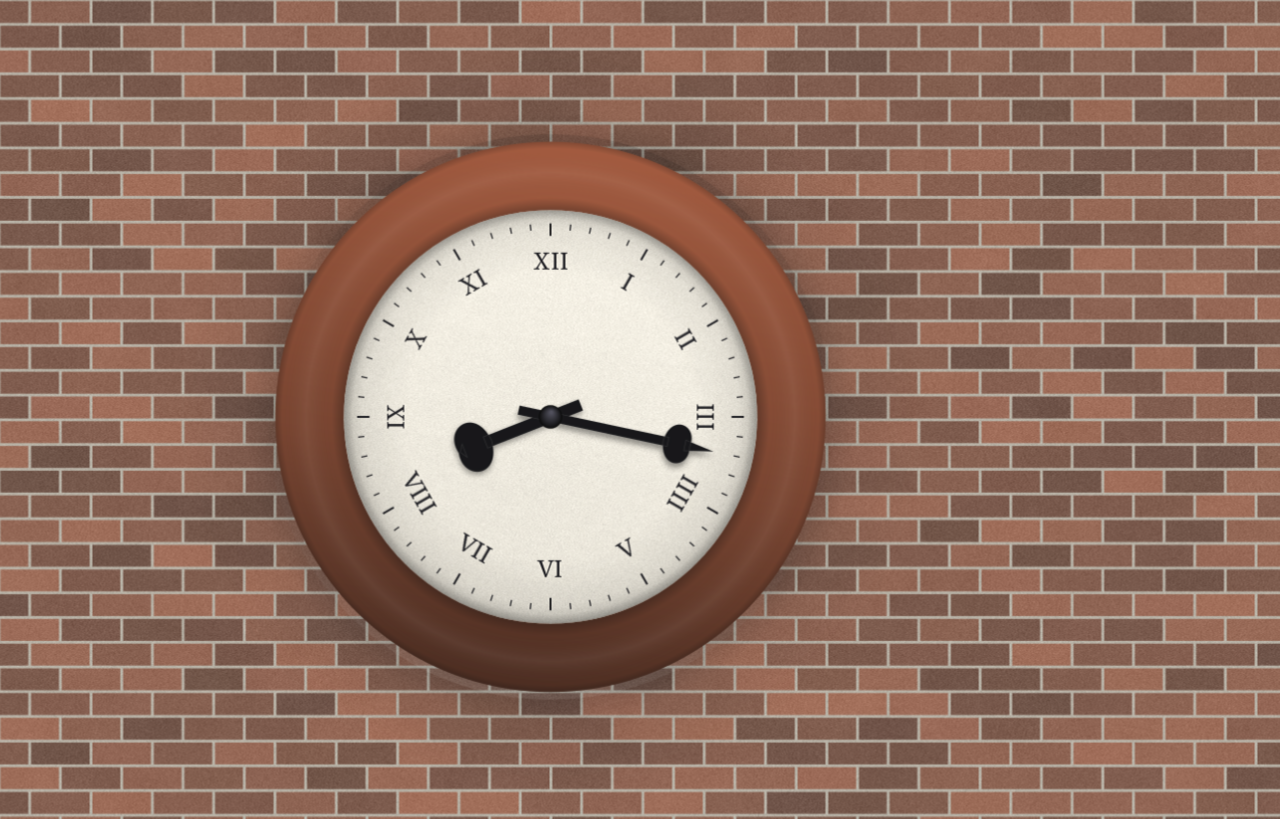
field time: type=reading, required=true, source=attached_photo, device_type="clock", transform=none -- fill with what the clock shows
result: 8:17
